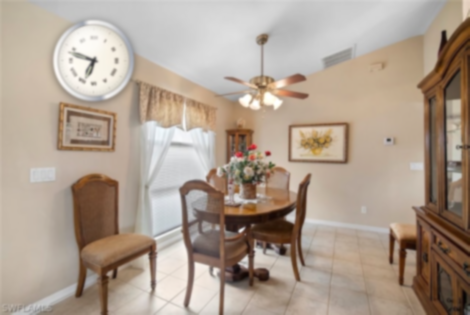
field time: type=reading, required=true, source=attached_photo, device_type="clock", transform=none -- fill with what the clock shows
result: 6:48
